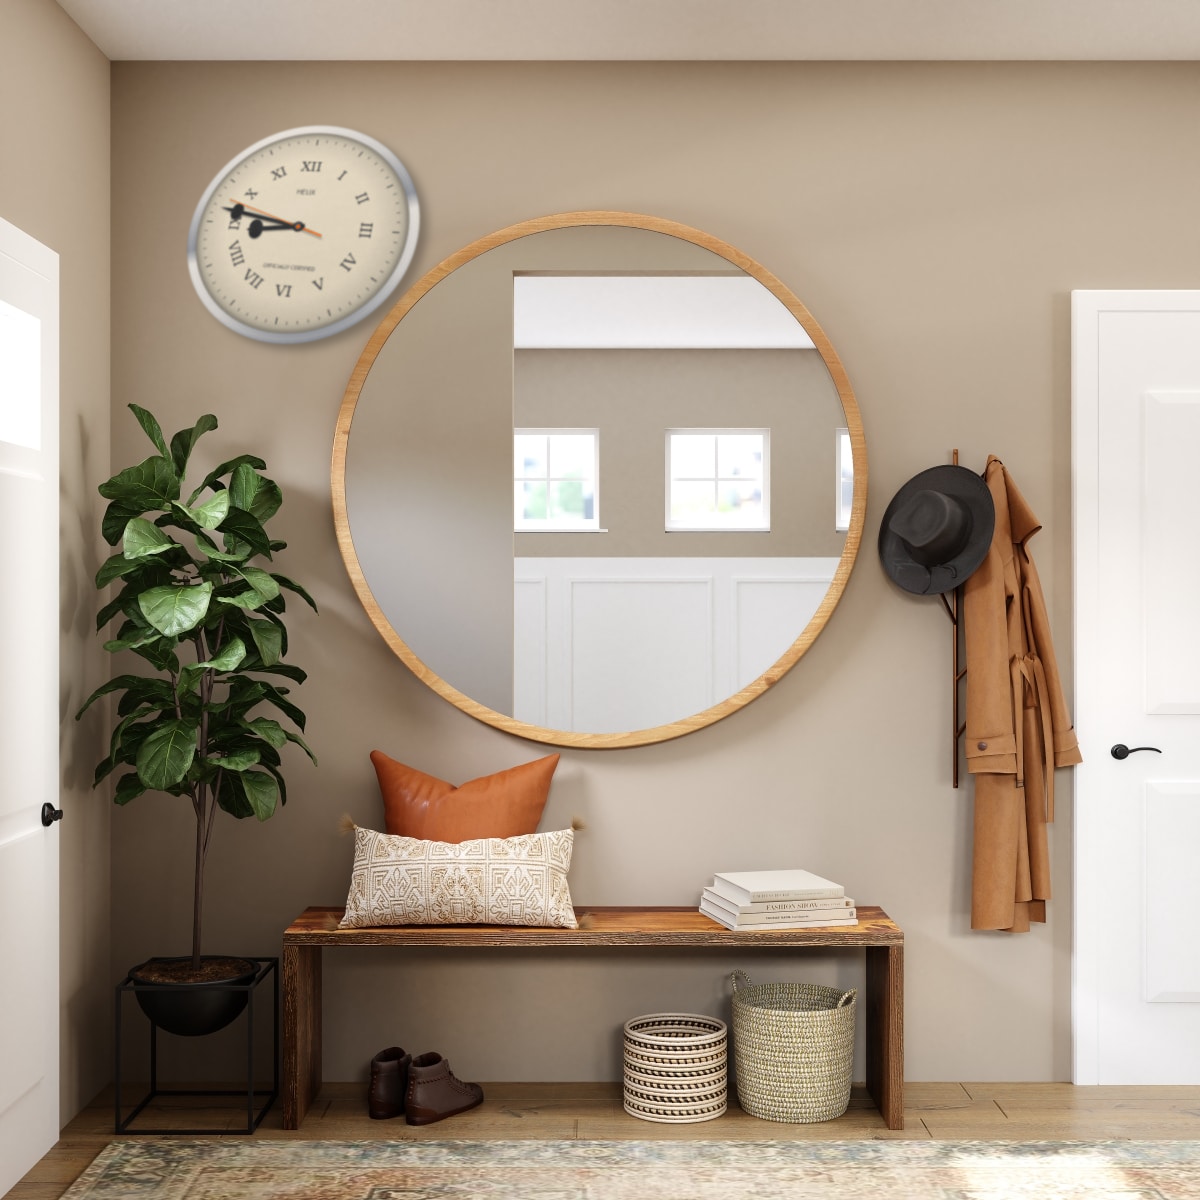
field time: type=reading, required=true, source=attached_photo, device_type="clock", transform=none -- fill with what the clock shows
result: 8:46:48
